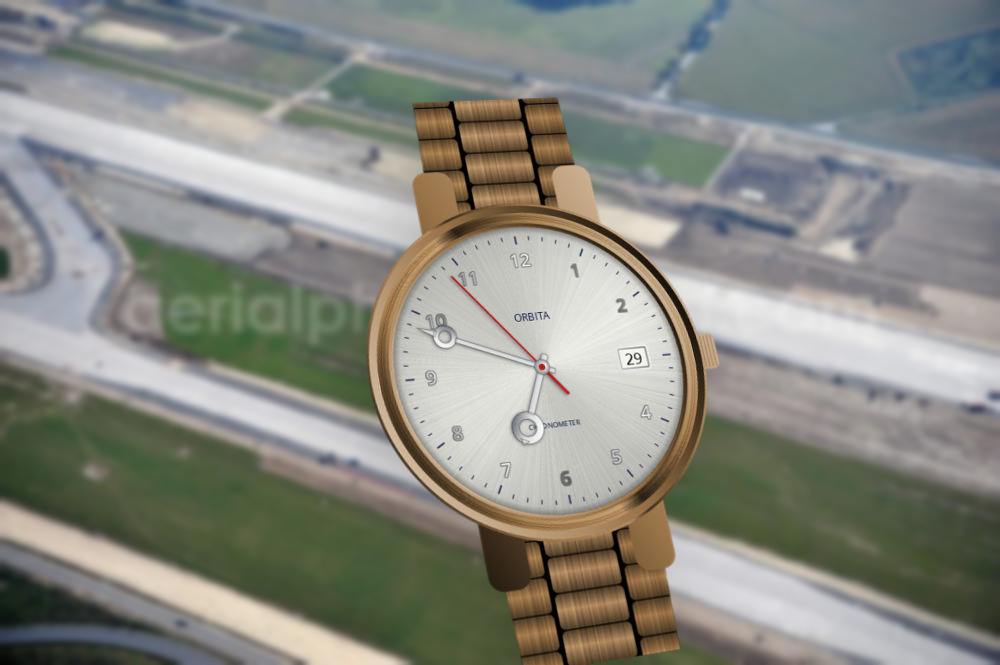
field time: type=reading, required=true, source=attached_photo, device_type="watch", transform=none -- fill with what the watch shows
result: 6:48:54
